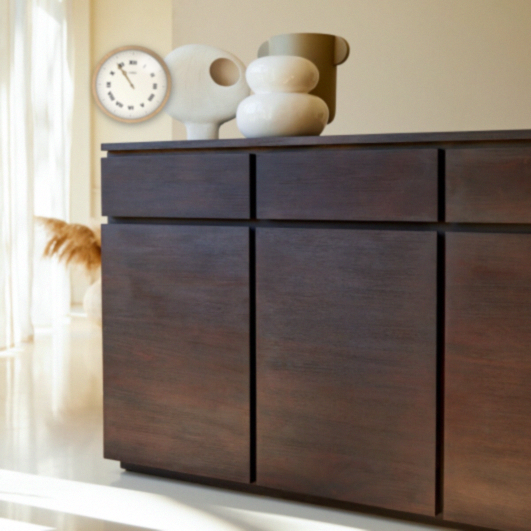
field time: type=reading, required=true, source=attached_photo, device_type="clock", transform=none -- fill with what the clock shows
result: 10:54
